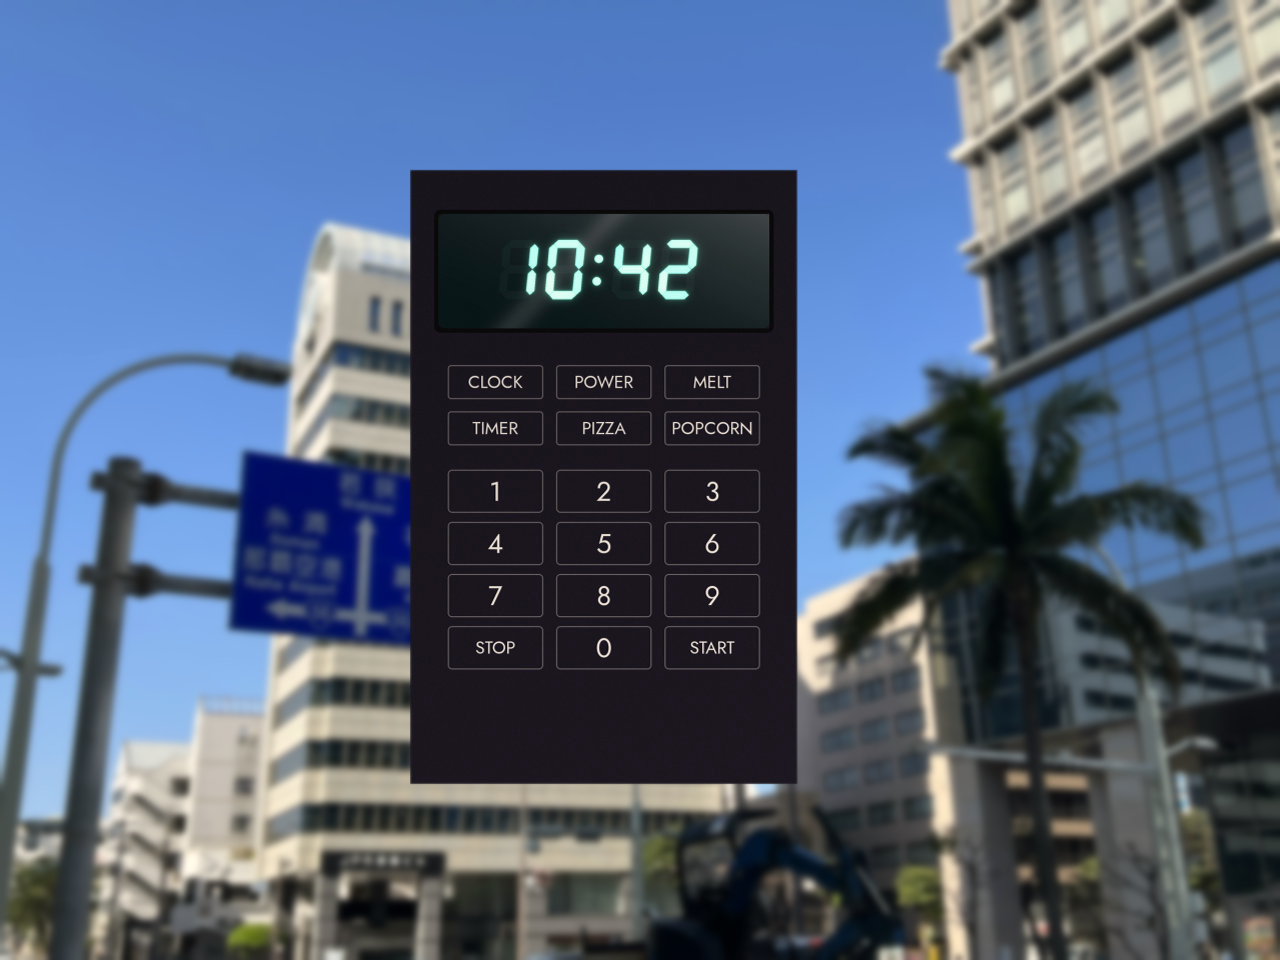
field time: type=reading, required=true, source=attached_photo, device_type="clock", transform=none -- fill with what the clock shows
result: 10:42
